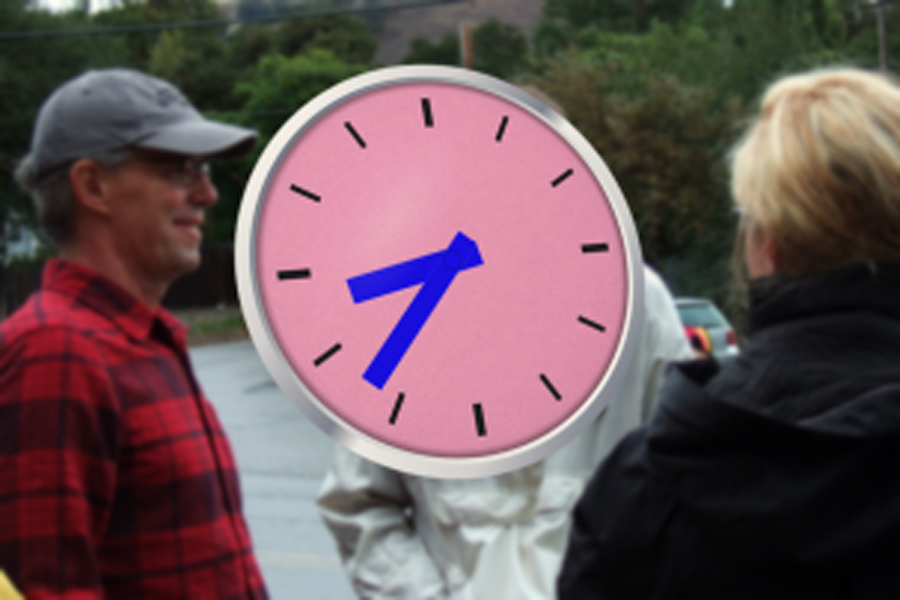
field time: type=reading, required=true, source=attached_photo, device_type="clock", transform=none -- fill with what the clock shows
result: 8:37
